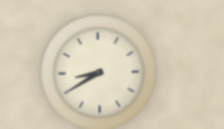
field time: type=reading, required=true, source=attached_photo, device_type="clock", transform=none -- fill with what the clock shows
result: 8:40
